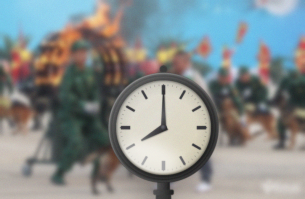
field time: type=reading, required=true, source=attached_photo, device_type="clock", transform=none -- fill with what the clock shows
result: 8:00
